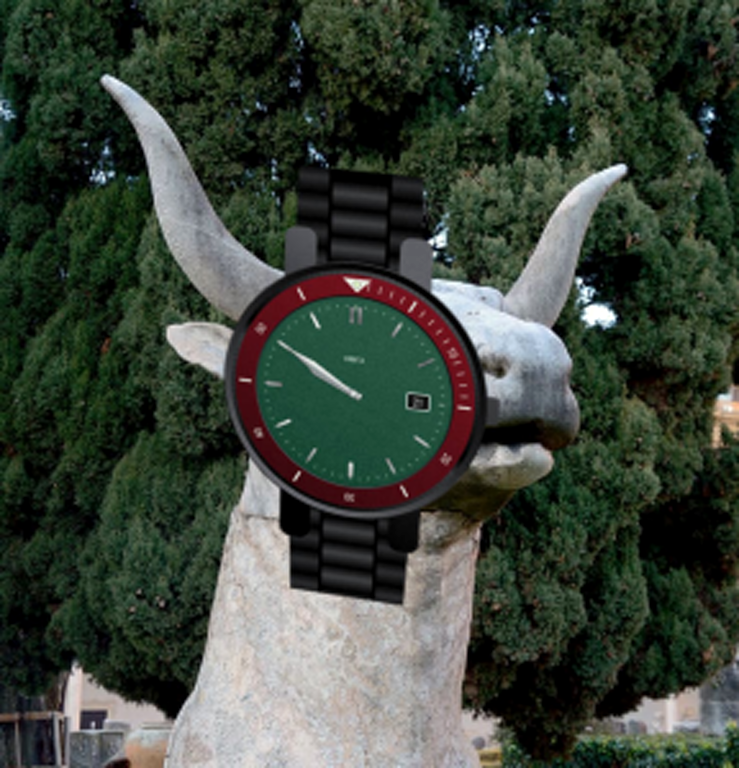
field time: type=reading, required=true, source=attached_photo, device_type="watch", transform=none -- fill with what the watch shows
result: 9:50
